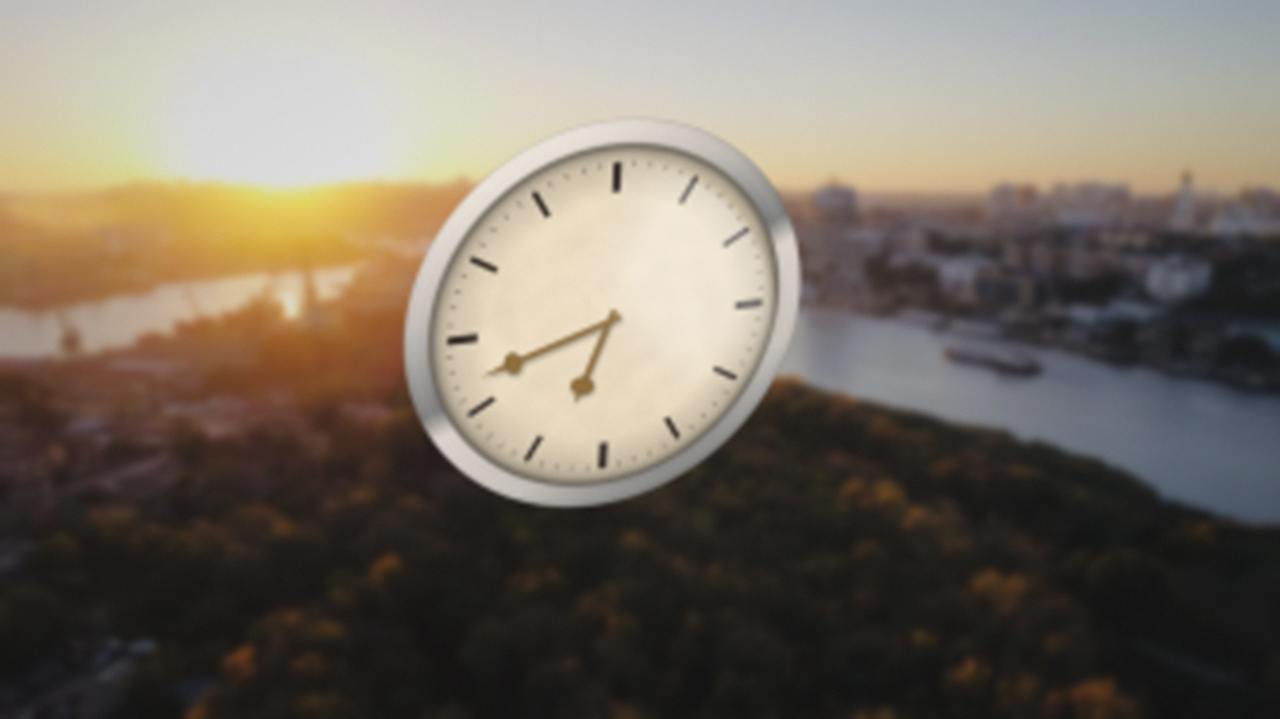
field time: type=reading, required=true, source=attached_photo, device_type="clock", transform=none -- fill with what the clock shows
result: 6:42
